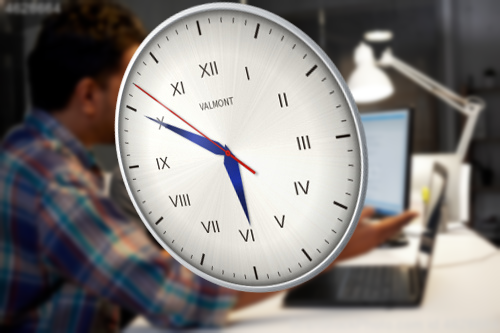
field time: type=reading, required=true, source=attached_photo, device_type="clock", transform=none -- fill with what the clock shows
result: 5:49:52
